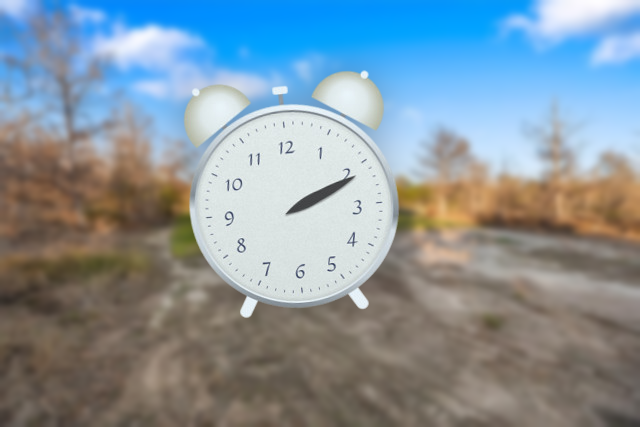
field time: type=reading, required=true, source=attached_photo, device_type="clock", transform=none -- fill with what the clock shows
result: 2:11
